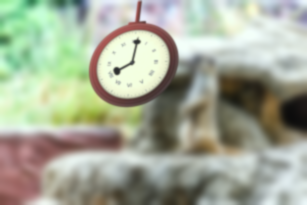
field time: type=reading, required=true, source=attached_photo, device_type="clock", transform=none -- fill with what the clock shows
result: 8:01
